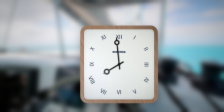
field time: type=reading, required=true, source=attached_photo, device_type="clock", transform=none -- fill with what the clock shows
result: 7:59
